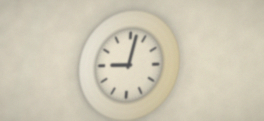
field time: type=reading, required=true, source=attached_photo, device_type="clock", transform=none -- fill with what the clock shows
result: 9:02
